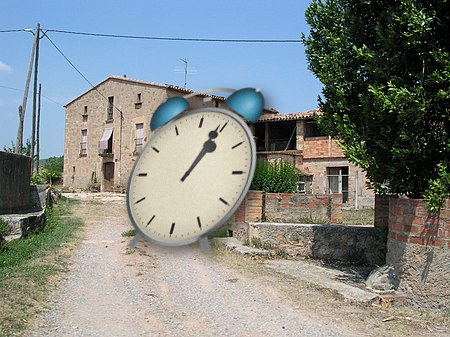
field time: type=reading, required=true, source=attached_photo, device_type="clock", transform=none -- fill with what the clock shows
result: 1:04
